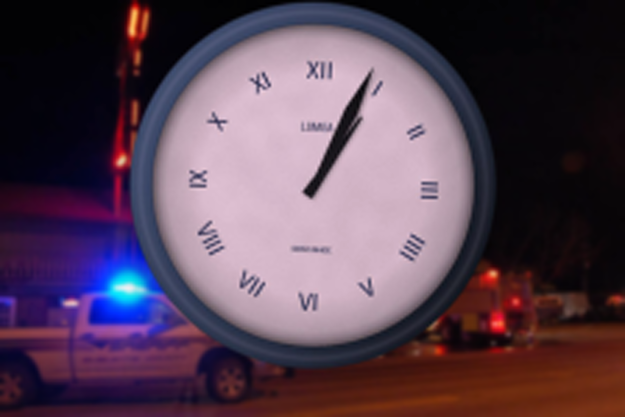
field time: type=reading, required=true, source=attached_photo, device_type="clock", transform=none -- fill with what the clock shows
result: 1:04
